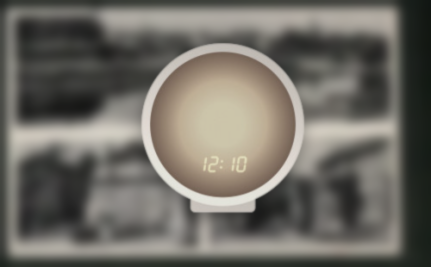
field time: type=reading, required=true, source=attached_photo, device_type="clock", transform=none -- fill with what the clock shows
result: 12:10
